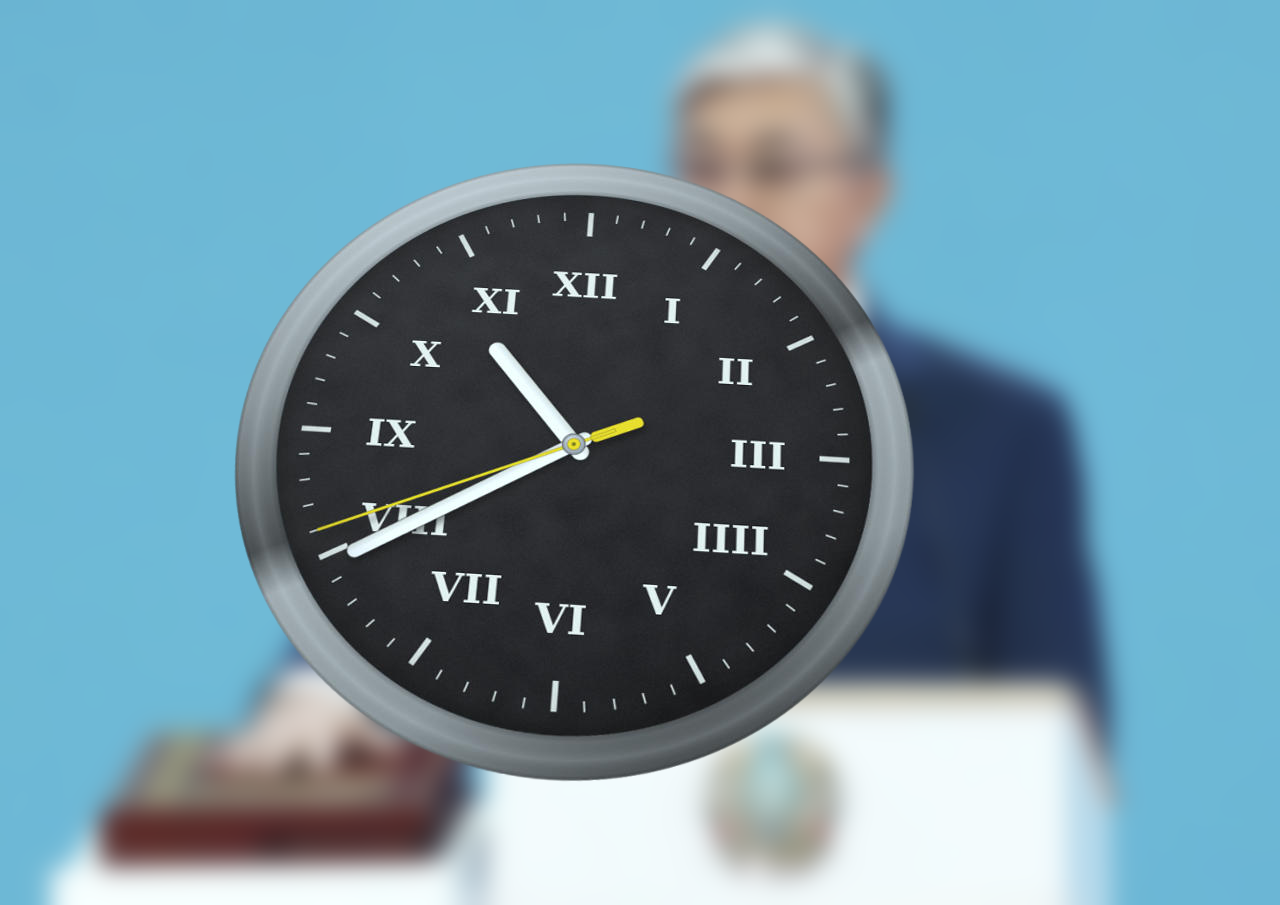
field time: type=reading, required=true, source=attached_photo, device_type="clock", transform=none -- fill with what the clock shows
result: 10:39:41
